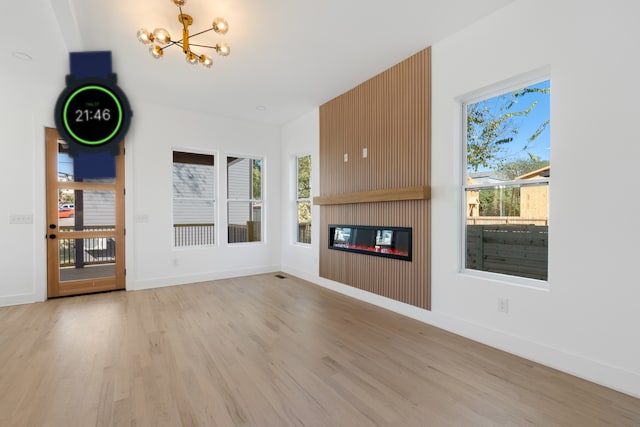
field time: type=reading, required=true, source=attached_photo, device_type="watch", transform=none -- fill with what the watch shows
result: 21:46
